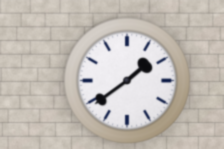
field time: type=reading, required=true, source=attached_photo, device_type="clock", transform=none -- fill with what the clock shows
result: 1:39
